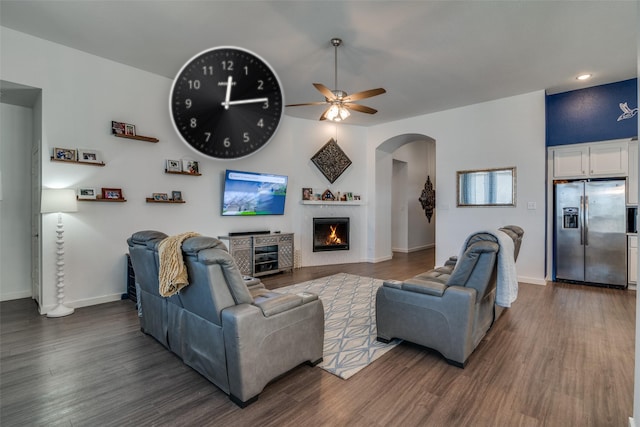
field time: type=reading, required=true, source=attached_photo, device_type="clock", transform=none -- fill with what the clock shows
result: 12:14
